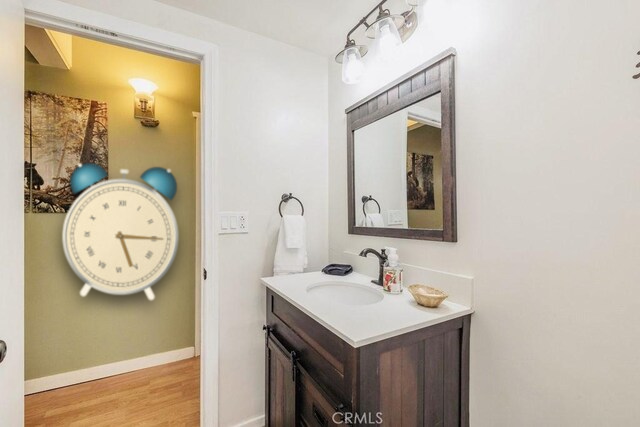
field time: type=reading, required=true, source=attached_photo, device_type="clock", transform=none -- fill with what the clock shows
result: 5:15
